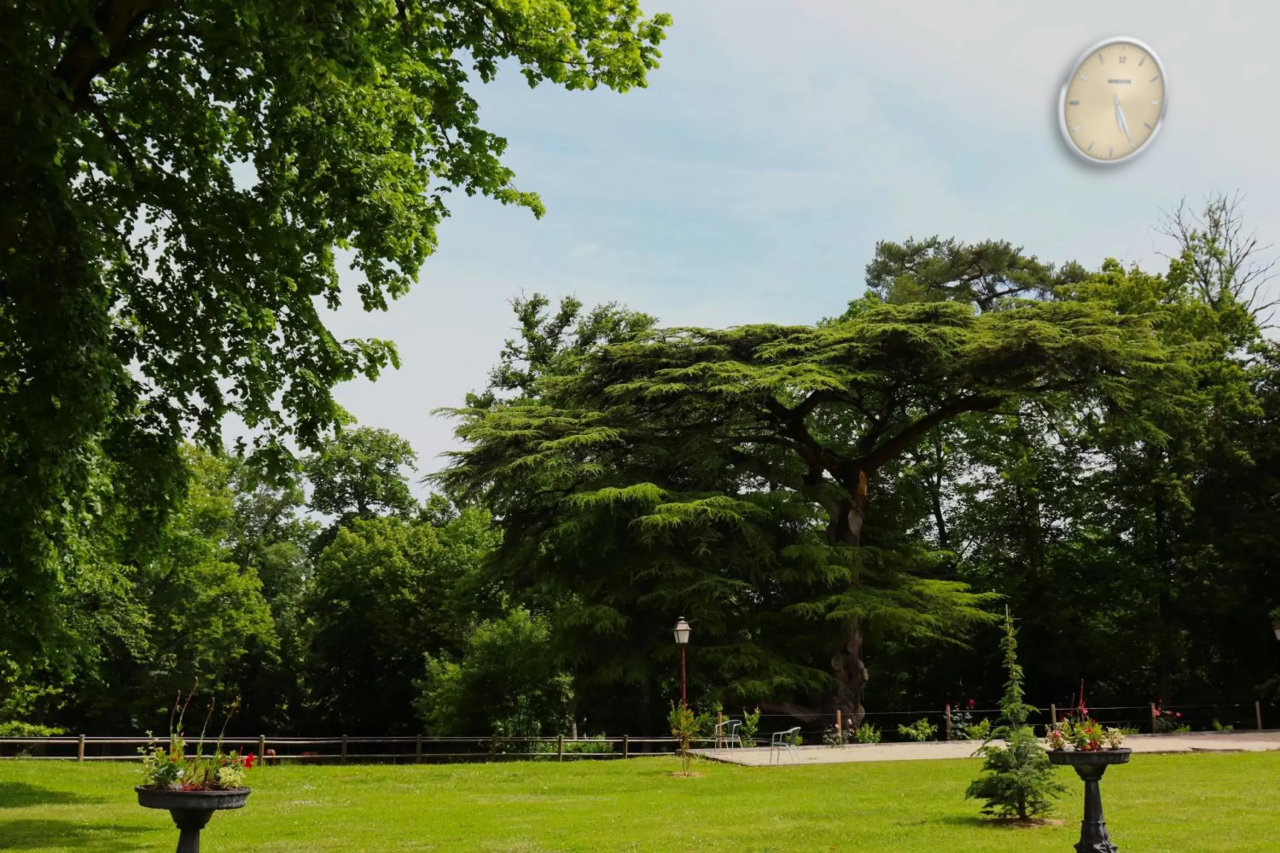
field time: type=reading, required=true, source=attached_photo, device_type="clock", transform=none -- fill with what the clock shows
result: 5:25
